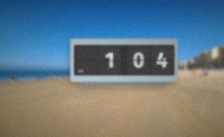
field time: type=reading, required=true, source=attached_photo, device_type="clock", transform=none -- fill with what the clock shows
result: 1:04
